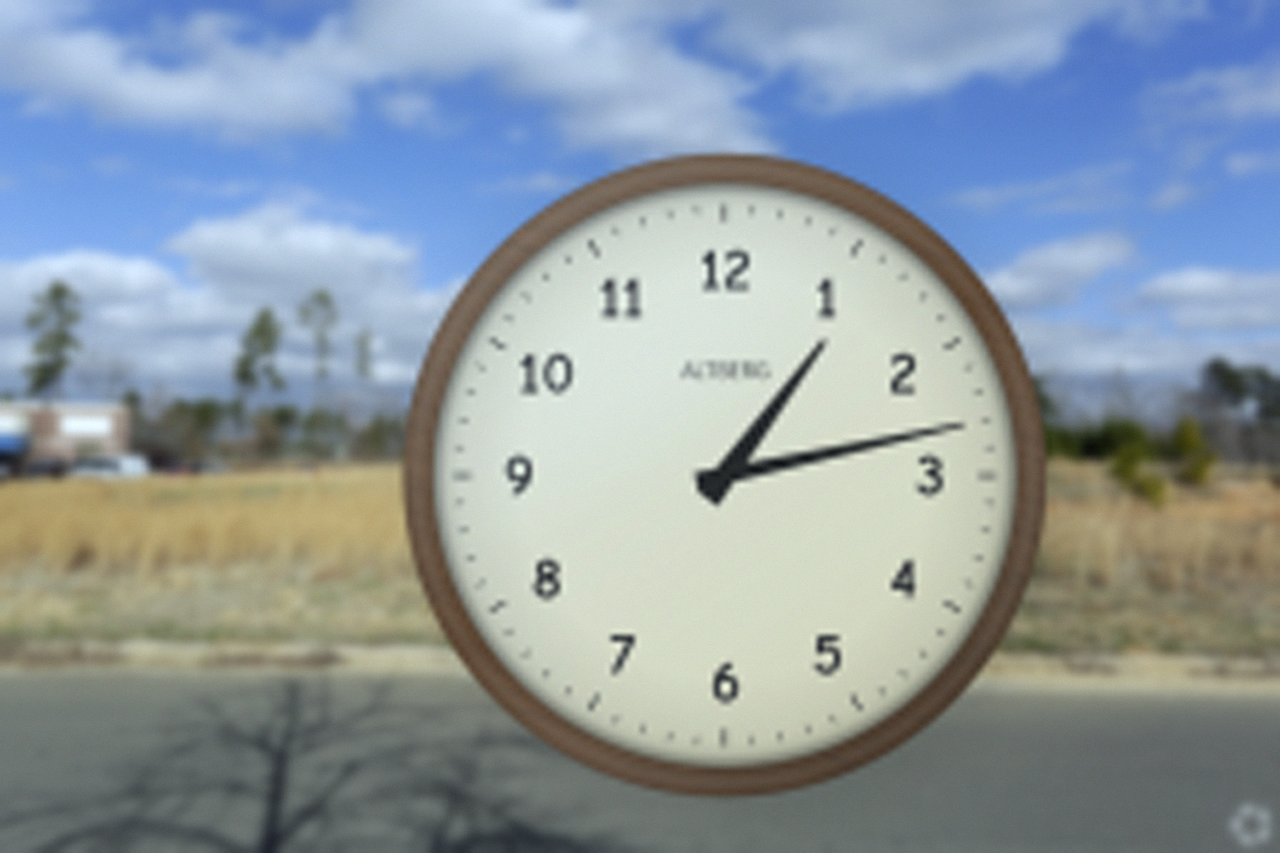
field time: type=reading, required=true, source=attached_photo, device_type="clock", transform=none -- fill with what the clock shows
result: 1:13
